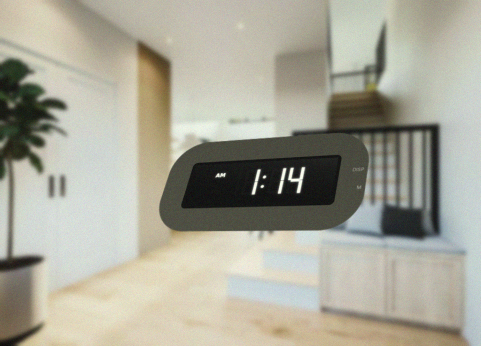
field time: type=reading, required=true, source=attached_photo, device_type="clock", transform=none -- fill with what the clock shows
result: 1:14
